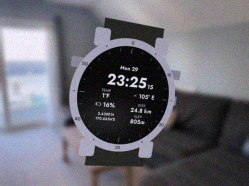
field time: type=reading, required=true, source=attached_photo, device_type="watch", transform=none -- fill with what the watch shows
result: 23:25
